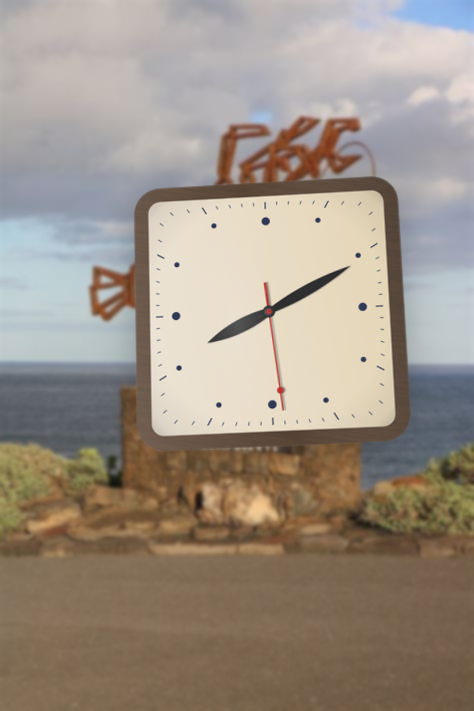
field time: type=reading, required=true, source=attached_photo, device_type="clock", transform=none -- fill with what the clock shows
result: 8:10:29
